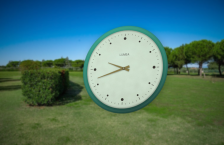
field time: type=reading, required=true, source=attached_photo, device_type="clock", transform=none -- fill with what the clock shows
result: 9:42
